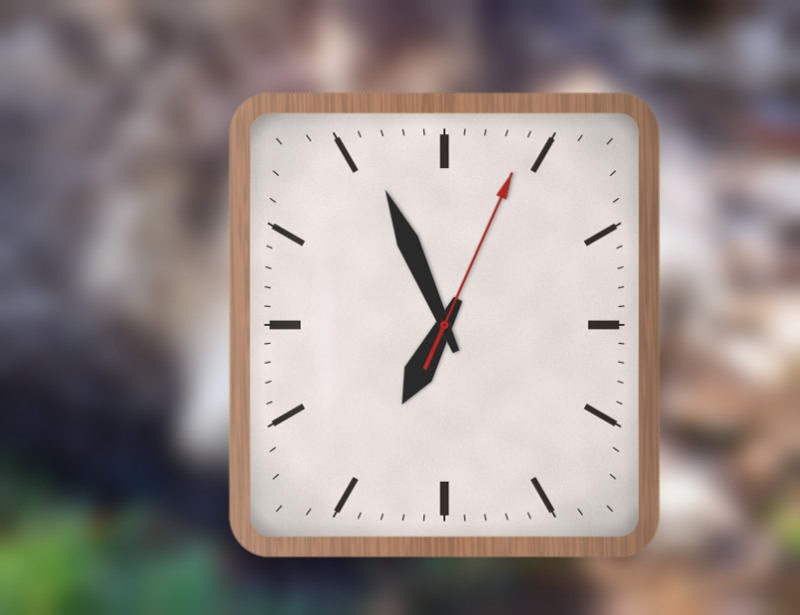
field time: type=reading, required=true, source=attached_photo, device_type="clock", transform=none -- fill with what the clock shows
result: 6:56:04
